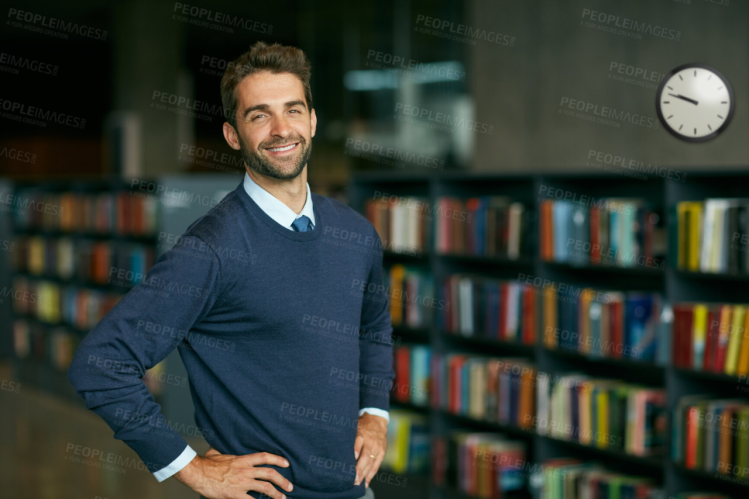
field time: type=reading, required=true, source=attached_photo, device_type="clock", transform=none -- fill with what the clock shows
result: 9:48
